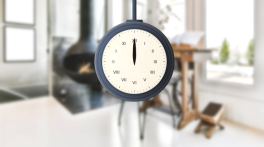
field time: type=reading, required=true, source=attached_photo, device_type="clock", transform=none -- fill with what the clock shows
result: 12:00
